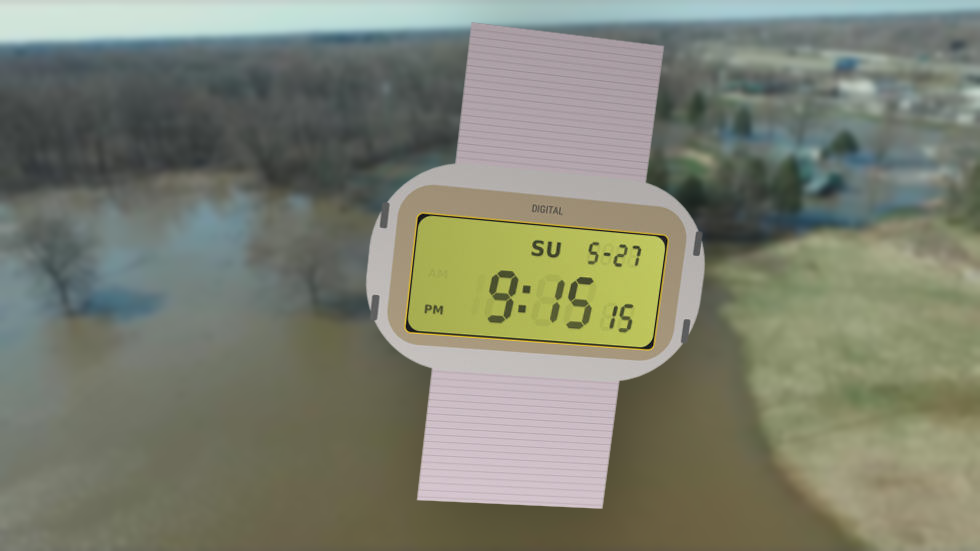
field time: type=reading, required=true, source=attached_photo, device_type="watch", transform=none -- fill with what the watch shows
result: 9:15:15
